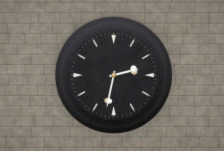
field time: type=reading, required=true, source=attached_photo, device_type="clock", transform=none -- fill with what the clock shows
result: 2:32
